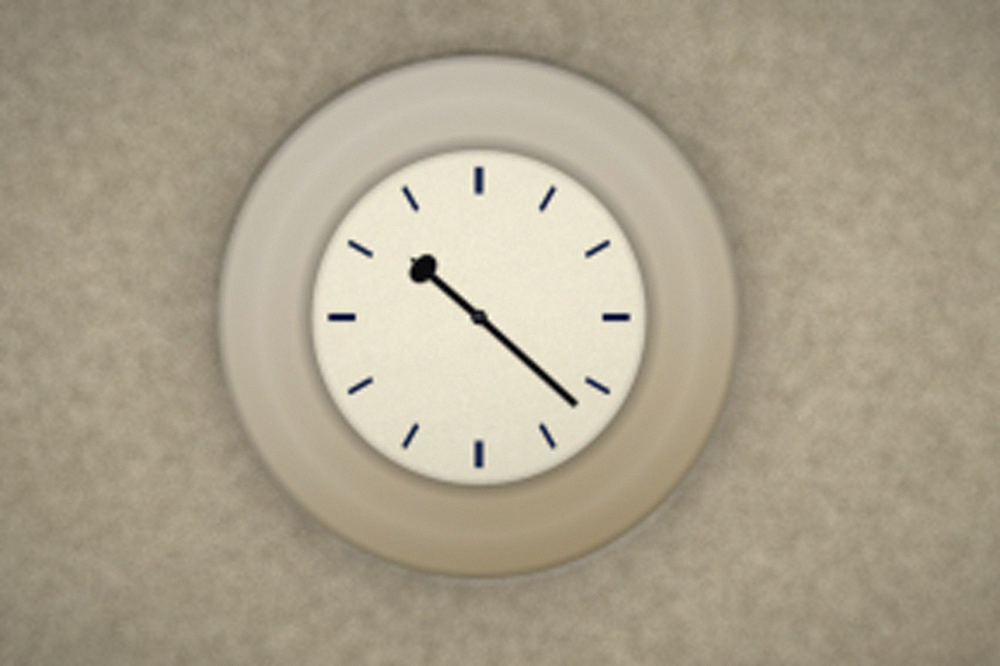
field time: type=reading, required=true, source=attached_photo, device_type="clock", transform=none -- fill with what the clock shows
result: 10:22
